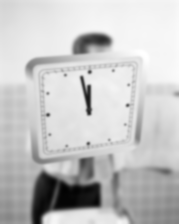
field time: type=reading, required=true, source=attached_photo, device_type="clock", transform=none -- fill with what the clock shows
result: 11:58
